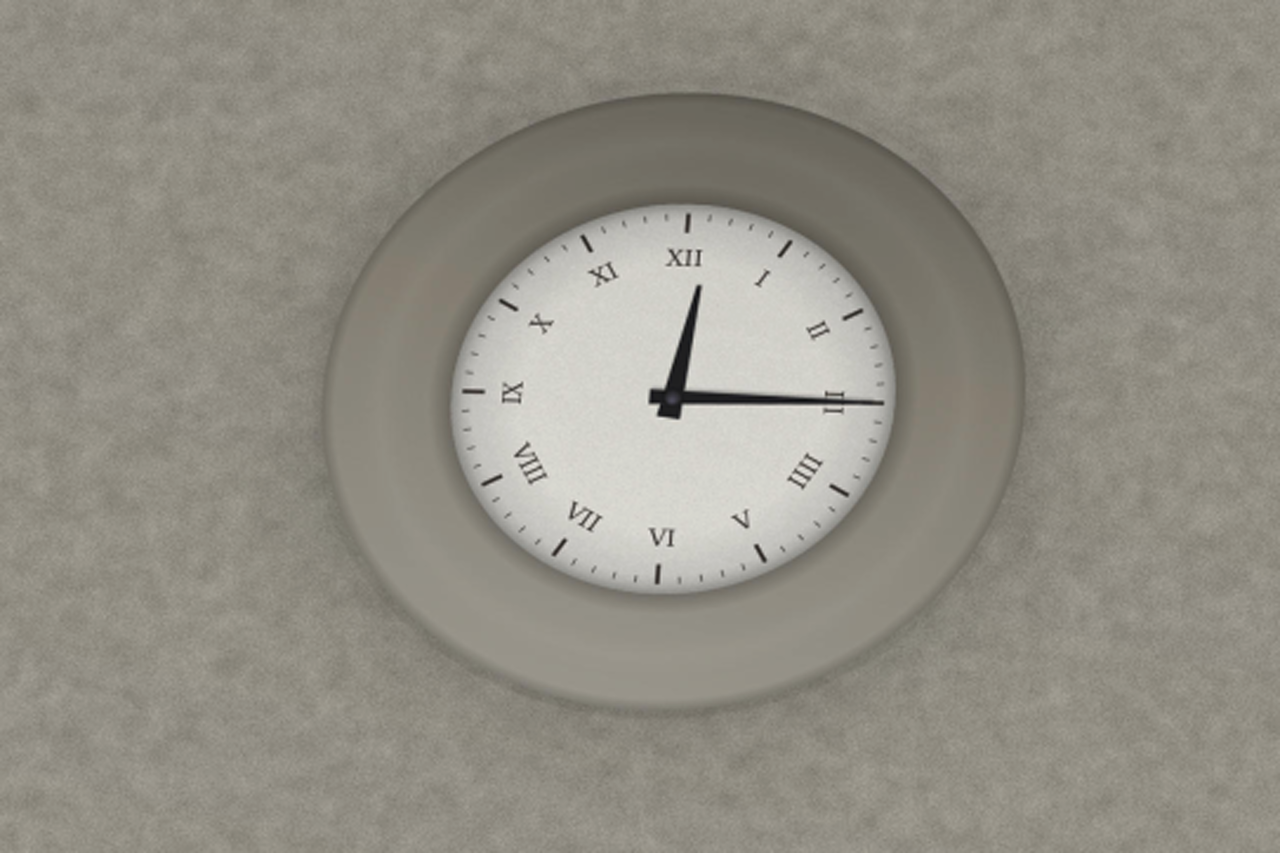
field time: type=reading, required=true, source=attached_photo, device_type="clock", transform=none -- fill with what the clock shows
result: 12:15
